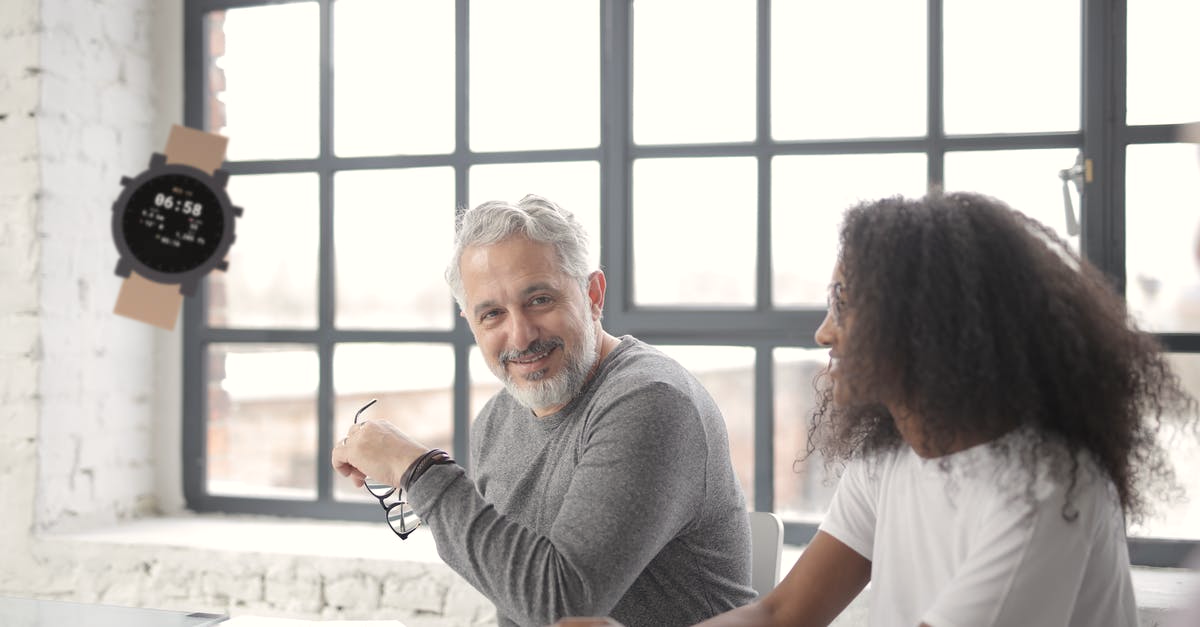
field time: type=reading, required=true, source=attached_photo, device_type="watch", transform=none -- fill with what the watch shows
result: 6:58
